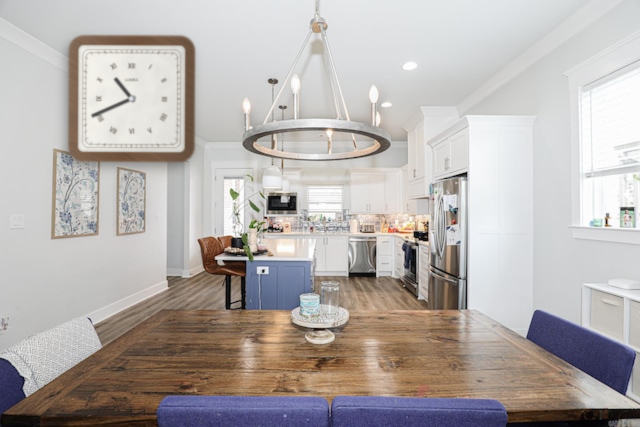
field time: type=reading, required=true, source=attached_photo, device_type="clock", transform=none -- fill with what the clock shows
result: 10:41
